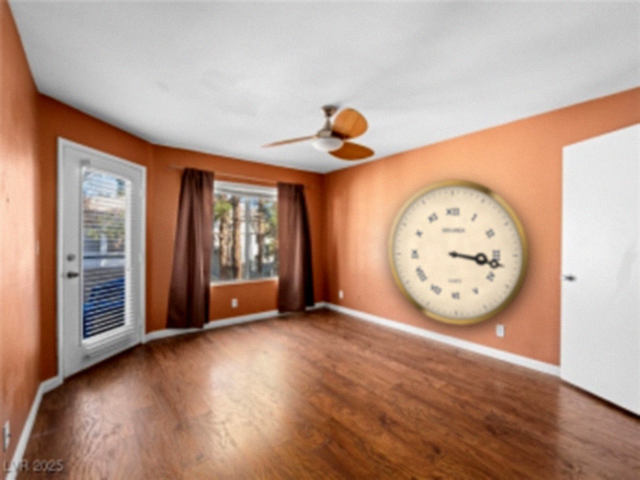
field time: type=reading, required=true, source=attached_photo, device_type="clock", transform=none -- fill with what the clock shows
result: 3:17
